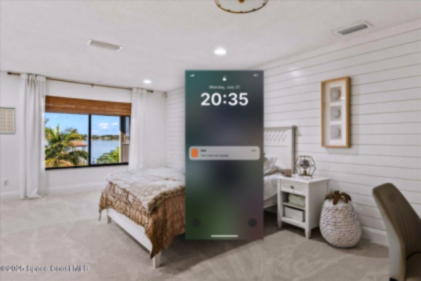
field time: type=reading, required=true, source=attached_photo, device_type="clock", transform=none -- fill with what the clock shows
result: 20:35
